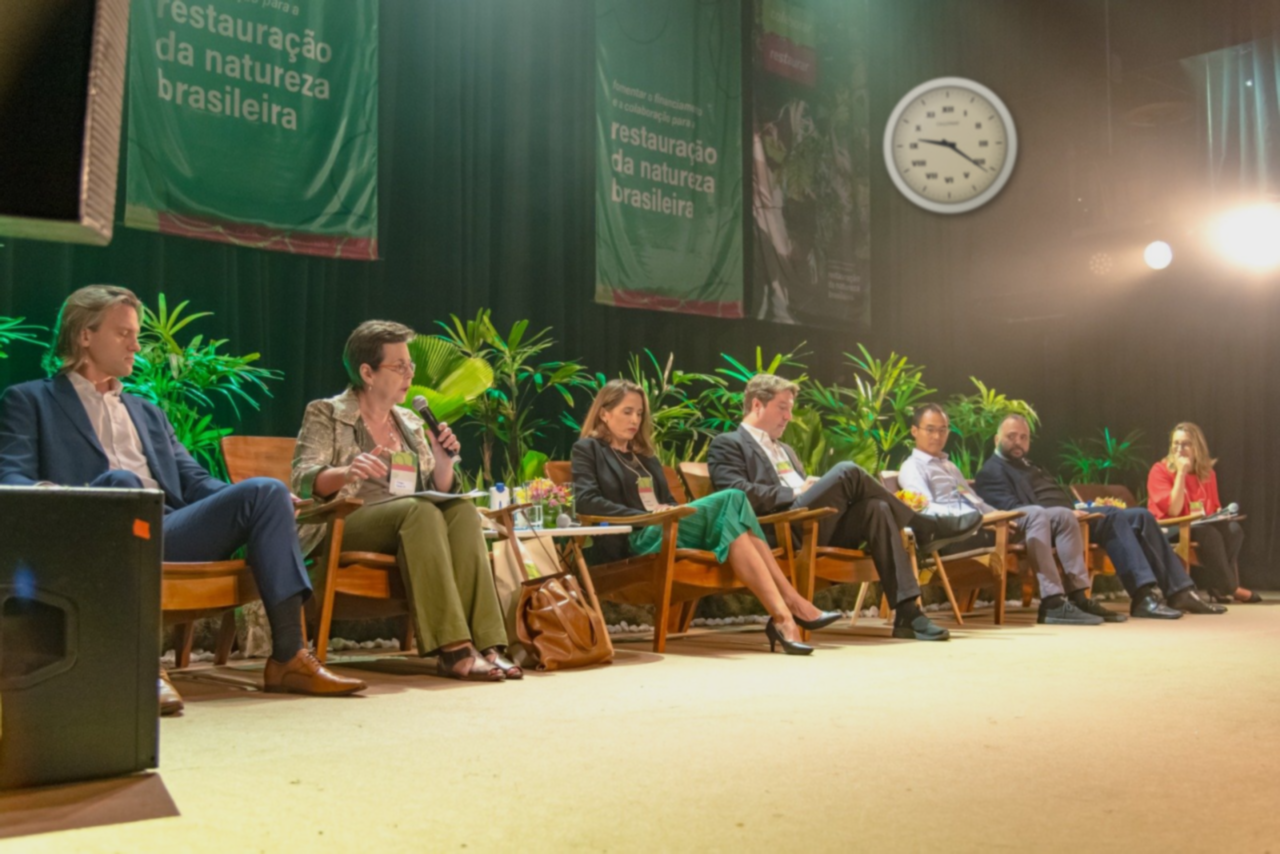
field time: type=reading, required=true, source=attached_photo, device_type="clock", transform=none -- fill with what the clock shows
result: 9:21
